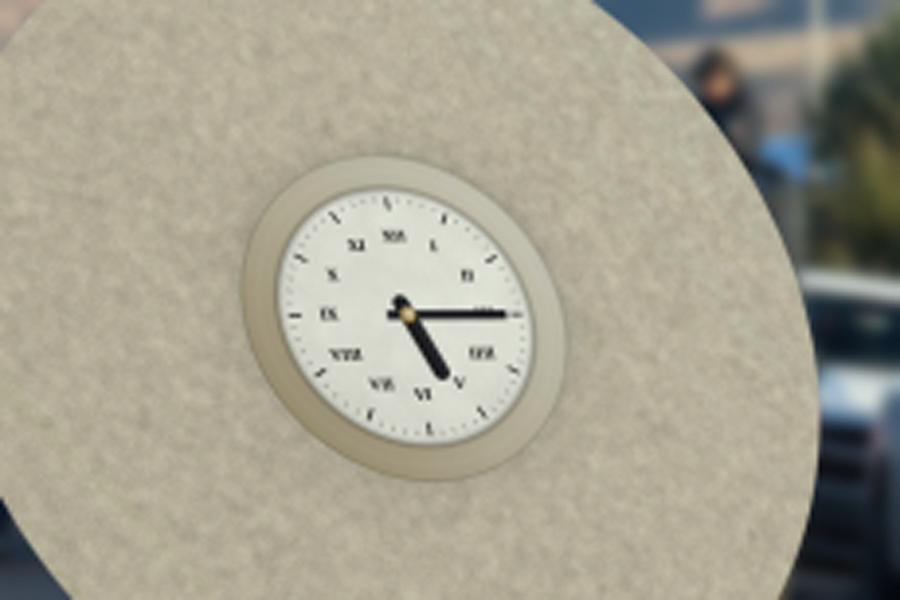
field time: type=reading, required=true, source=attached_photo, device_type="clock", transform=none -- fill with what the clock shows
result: 5:15
